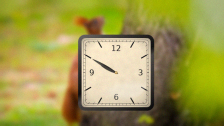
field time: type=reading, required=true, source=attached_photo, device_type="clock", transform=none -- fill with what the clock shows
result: 9:50
